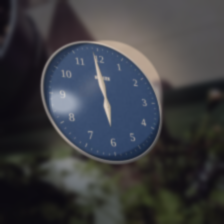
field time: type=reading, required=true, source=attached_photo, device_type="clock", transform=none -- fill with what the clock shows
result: 5:59
